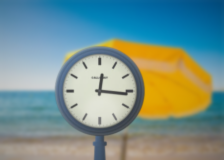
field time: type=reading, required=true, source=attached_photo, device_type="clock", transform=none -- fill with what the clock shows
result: 12:16
